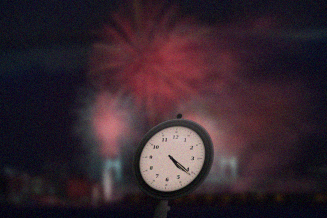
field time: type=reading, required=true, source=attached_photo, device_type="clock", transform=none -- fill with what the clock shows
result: 4:21
